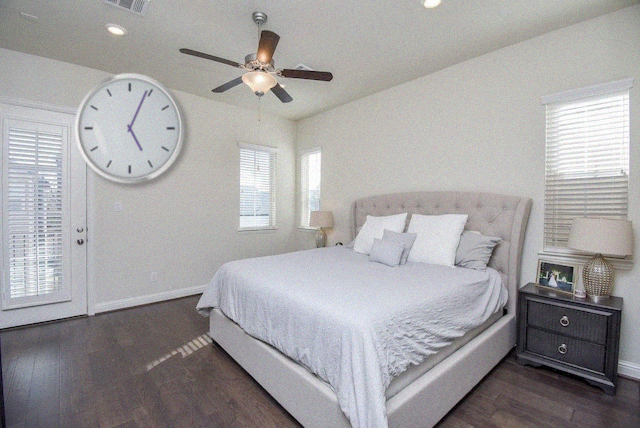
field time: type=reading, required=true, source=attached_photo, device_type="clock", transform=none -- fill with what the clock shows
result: 5:04
